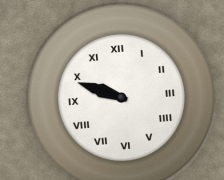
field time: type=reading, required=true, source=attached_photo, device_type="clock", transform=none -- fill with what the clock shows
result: 9:49
